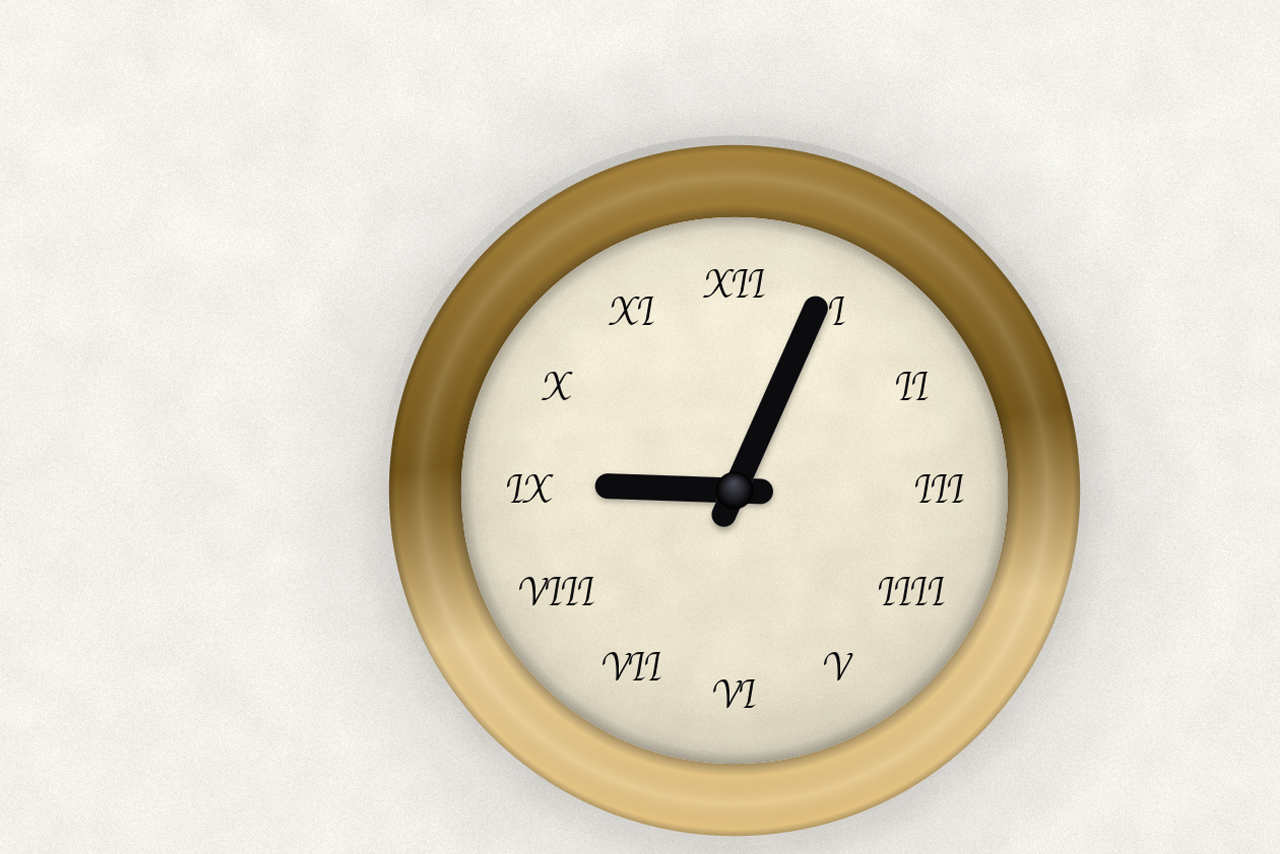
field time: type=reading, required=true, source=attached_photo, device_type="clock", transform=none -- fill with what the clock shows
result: 9:04
